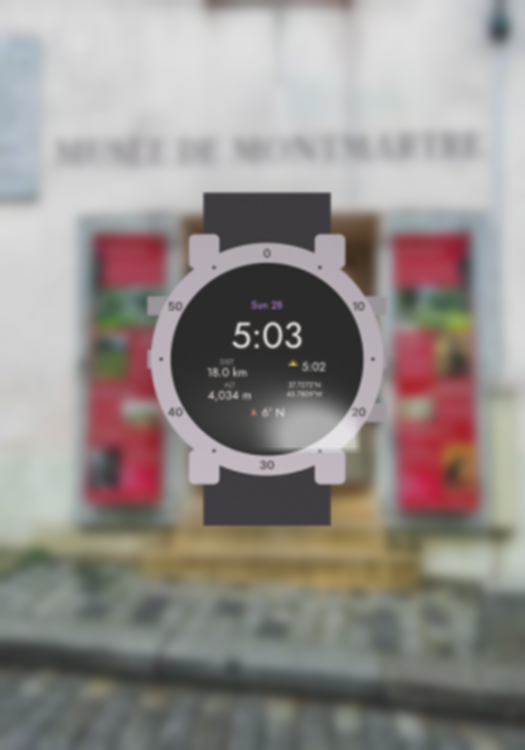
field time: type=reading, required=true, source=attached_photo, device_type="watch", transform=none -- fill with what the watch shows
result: 5:03
